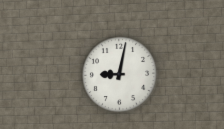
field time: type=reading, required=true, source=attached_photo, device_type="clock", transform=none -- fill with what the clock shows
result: 9:02
